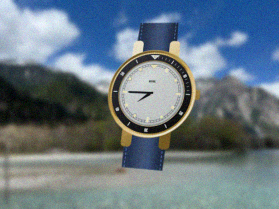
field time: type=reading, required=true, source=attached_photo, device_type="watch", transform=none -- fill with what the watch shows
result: 7:45
